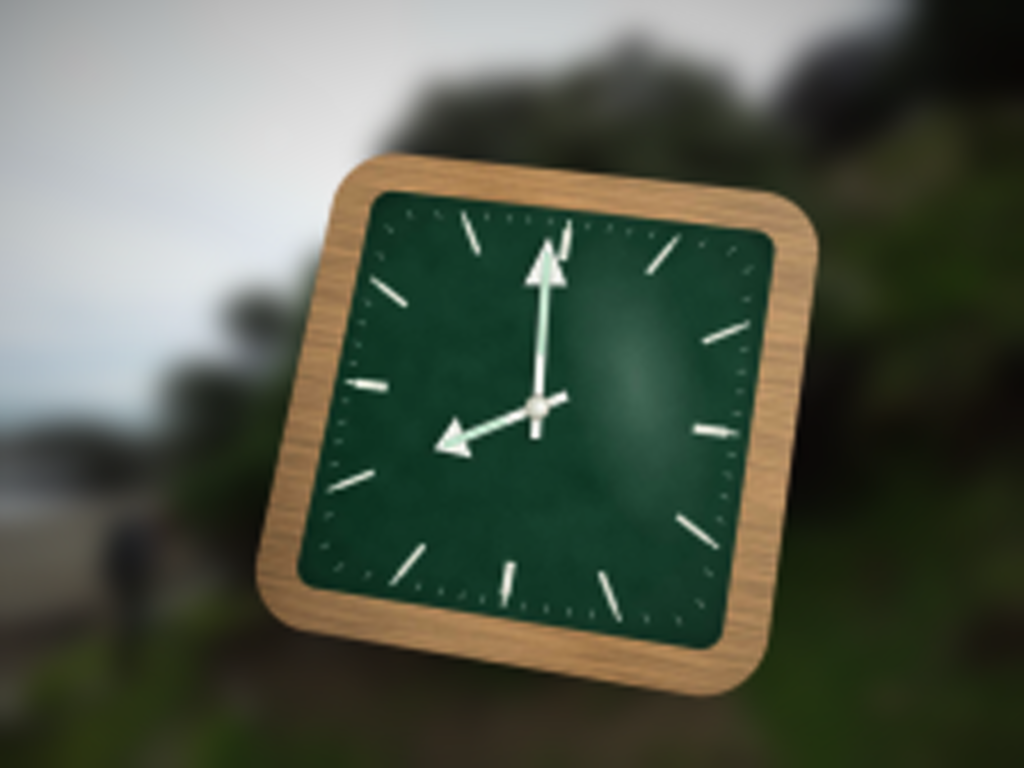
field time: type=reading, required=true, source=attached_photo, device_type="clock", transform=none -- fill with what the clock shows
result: 7:59
